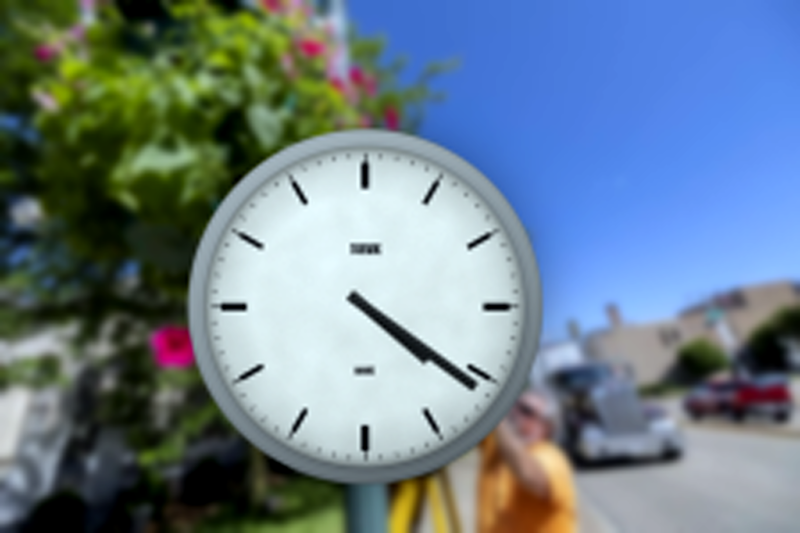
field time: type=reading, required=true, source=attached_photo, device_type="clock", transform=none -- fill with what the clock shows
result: 4:21
